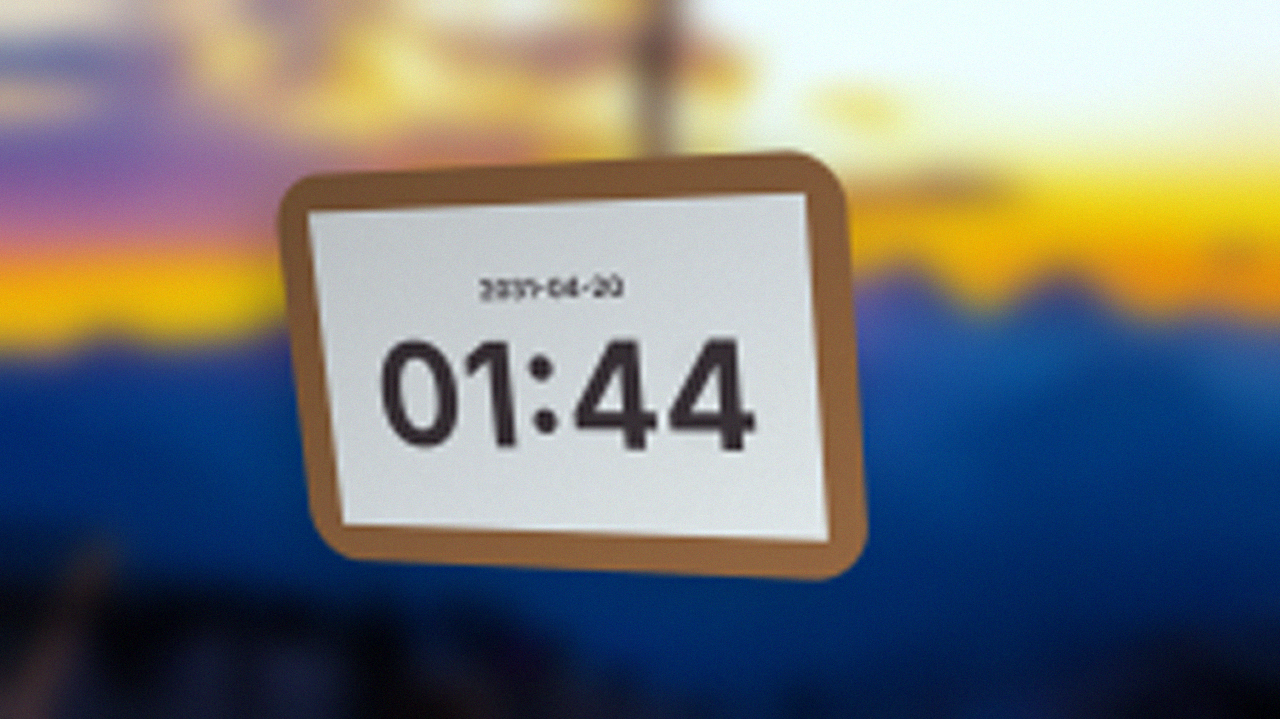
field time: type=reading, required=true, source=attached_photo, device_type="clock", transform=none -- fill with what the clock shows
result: 1:44
